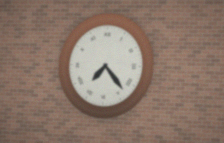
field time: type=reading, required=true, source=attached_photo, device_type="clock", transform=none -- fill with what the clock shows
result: 7:23
